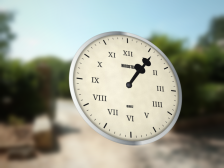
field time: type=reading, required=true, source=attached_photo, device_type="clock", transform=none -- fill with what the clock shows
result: 1:06
